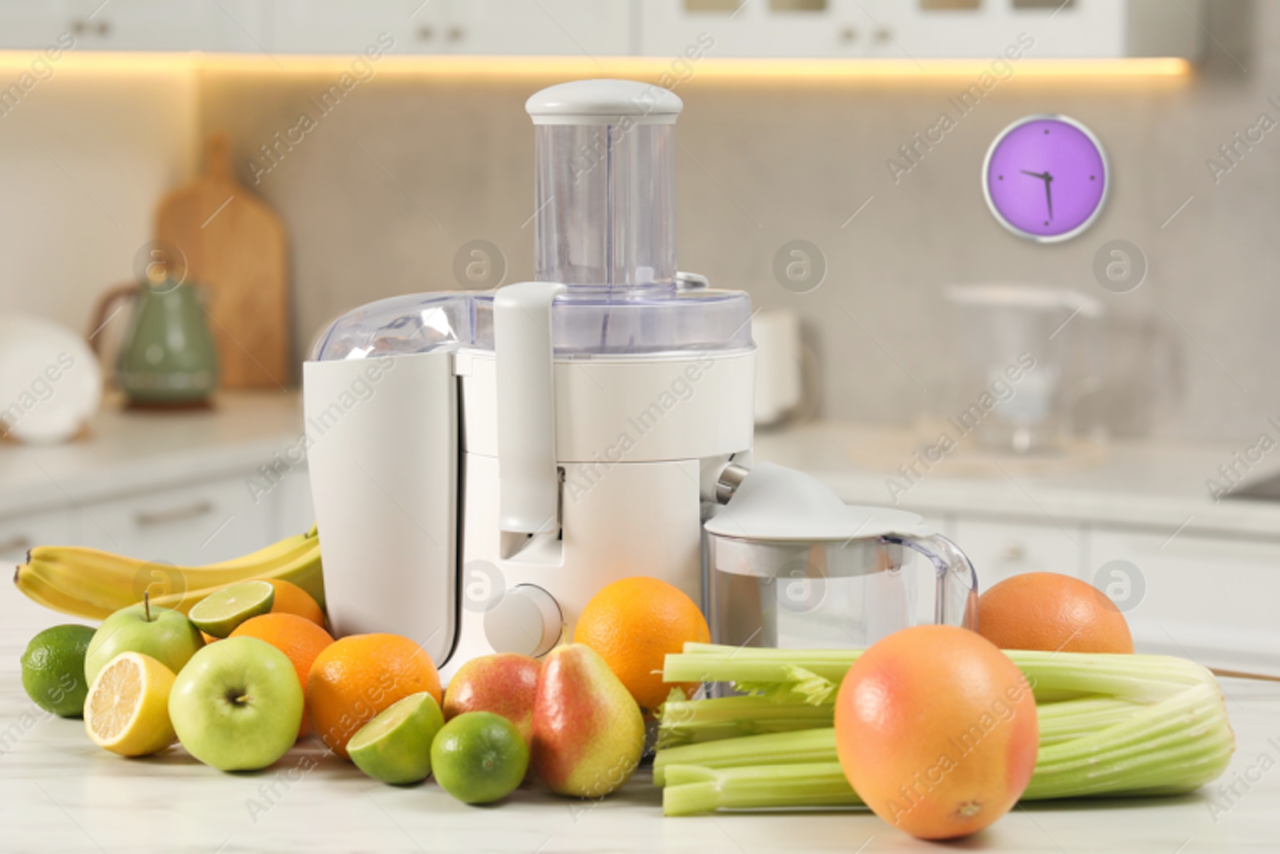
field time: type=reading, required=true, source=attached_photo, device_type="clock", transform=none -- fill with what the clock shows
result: 9:29
